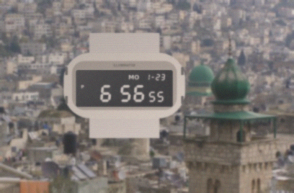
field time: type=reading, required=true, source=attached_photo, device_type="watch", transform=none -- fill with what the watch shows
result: 6:56:55
